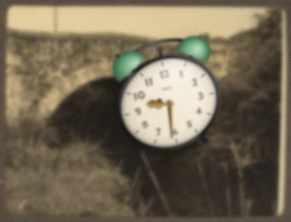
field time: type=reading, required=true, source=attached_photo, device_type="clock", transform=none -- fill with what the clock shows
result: 9:31
